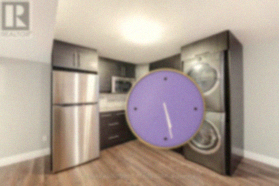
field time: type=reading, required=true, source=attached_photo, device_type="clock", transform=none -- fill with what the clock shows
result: 5:28
